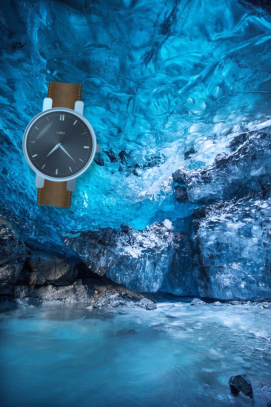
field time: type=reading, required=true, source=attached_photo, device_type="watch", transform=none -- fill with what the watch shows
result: 7:22
